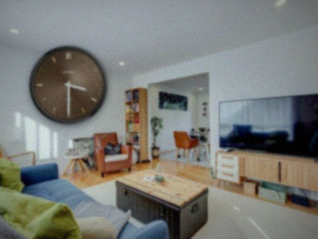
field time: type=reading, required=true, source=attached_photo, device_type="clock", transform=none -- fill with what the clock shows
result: 3:30
